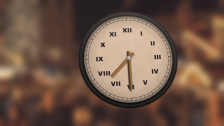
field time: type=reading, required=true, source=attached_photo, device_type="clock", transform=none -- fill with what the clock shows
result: 7:30
